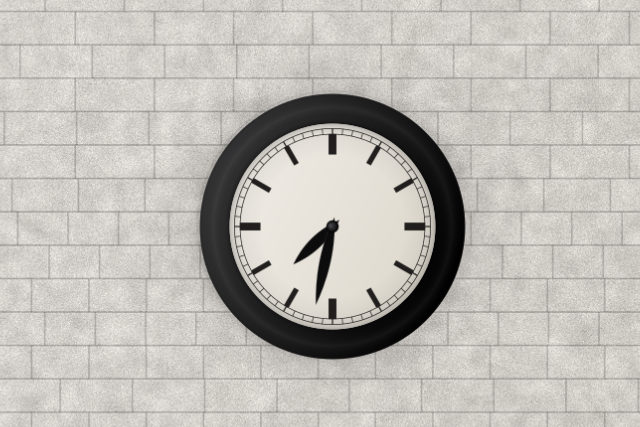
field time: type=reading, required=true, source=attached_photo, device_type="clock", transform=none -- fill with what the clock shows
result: 7:32
